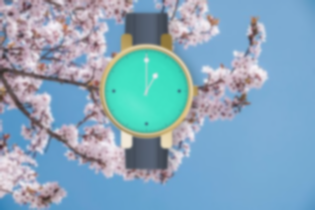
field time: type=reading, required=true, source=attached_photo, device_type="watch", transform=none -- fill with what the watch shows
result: 1:00
